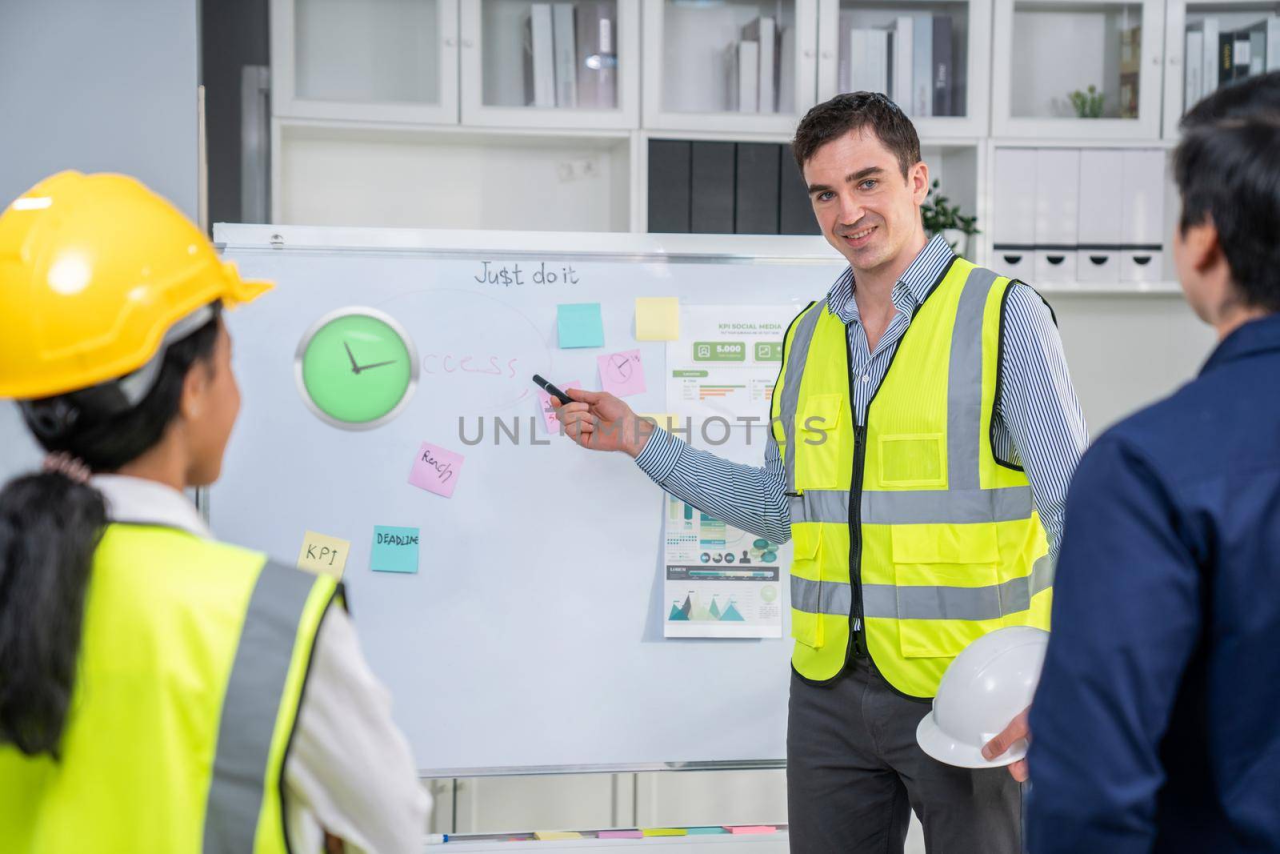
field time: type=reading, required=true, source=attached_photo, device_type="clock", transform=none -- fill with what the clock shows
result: 11:13
